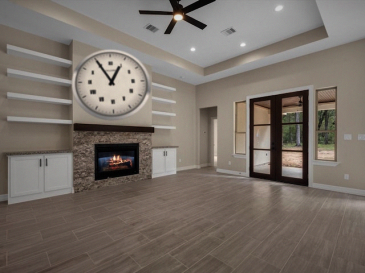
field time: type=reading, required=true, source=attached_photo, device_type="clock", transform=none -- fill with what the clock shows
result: 12:55
